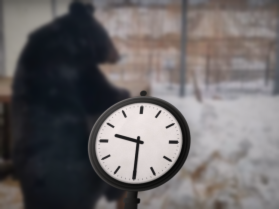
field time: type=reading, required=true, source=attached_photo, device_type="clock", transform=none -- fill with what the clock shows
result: 9:30
